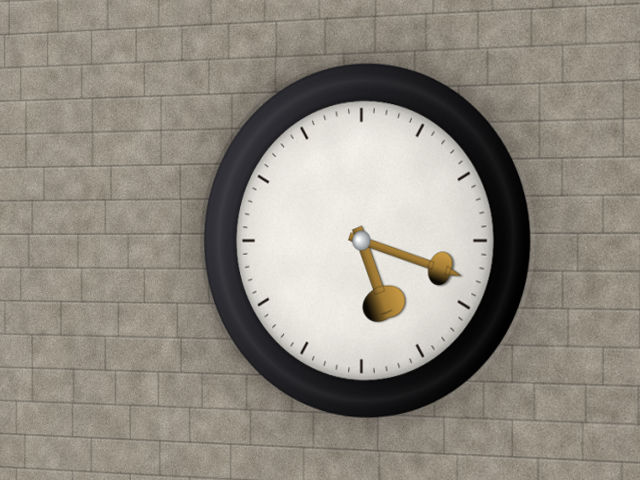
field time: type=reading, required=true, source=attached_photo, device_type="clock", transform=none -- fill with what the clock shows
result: 5:18
